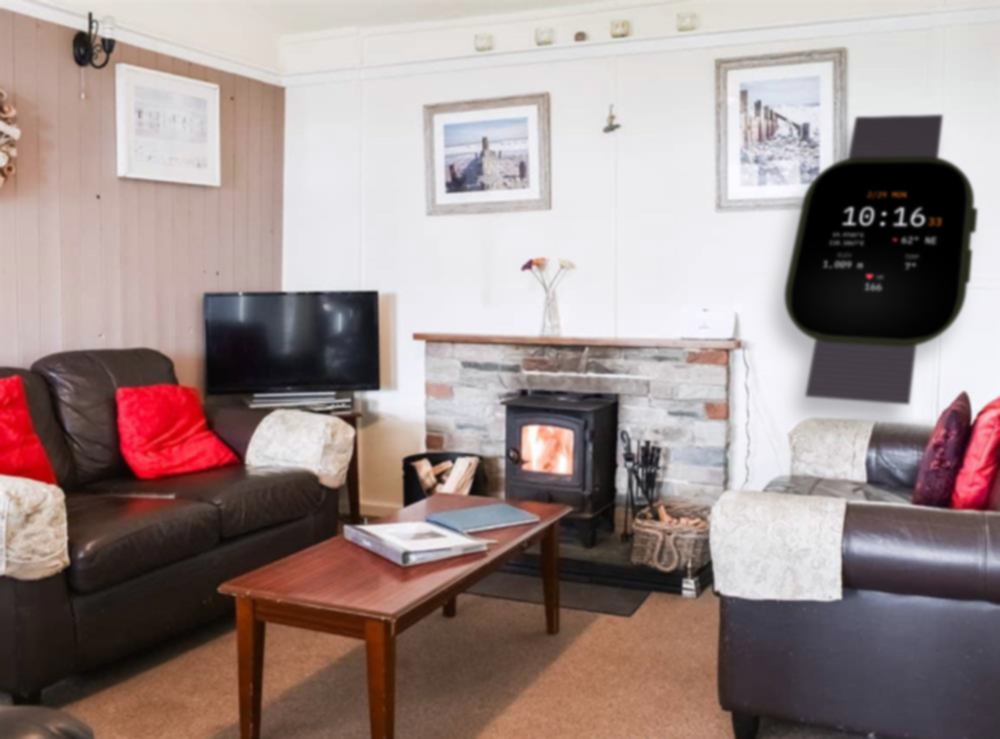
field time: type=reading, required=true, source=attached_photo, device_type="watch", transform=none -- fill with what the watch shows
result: 10:16
